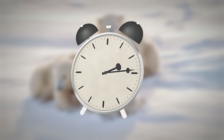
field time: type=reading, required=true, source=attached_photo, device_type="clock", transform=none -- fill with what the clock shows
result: 2:14
